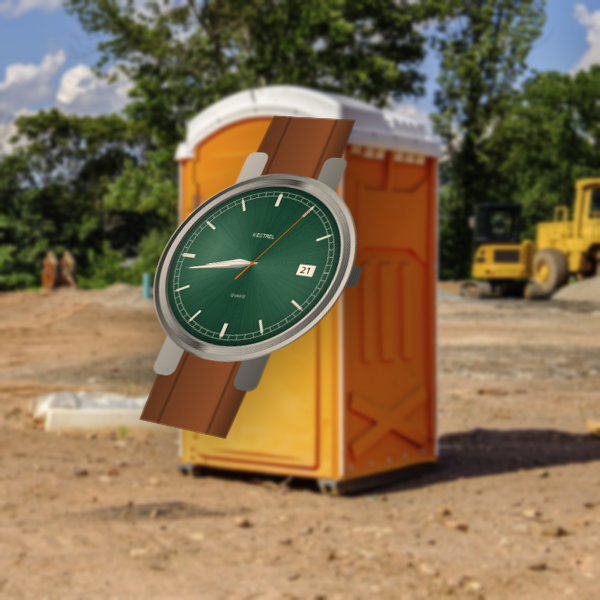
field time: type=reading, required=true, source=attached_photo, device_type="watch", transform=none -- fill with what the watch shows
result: 8:43:05
